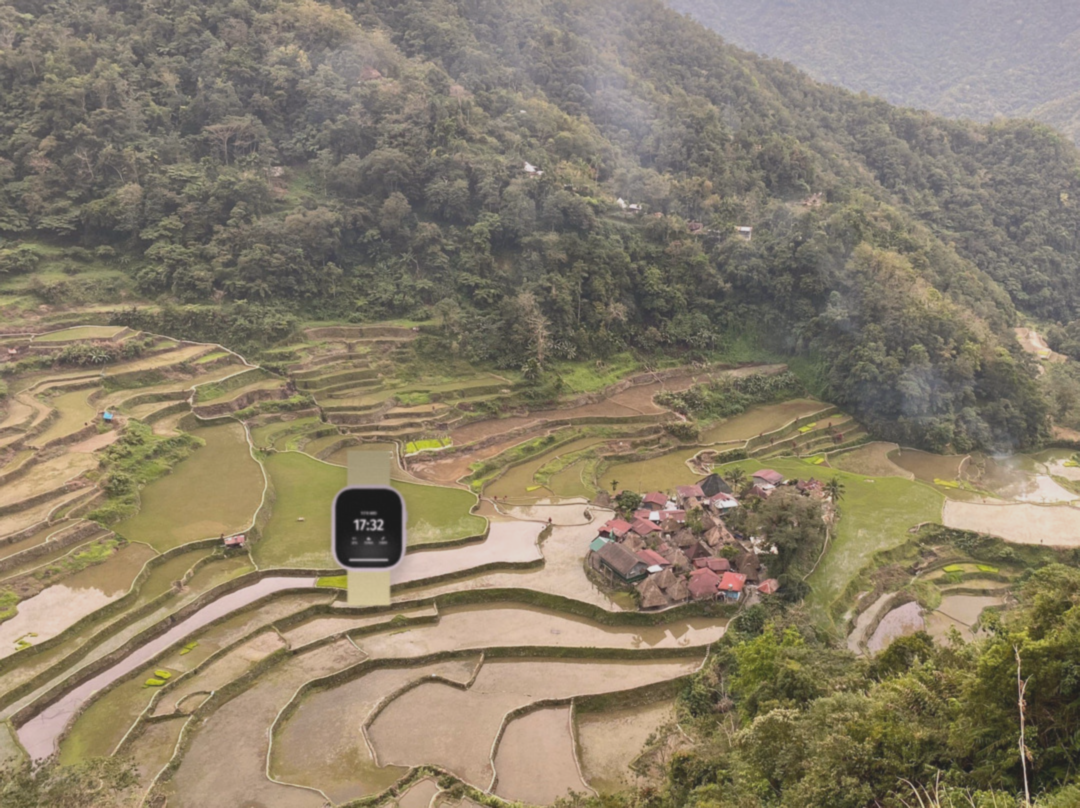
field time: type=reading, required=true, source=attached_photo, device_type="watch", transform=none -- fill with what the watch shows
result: 17:32
